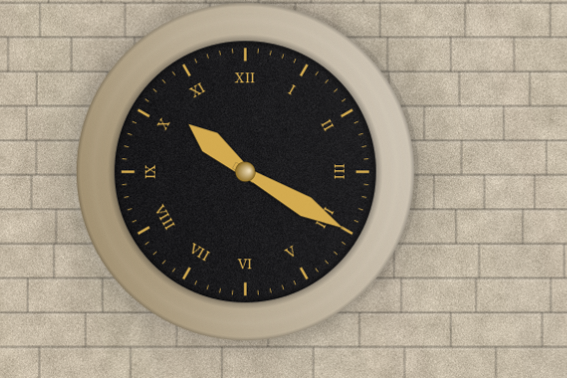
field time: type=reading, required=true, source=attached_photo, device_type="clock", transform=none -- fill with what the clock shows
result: 10:20
